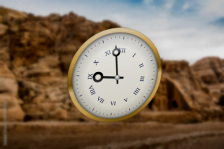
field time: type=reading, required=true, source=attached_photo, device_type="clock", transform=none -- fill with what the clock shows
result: 8:58
